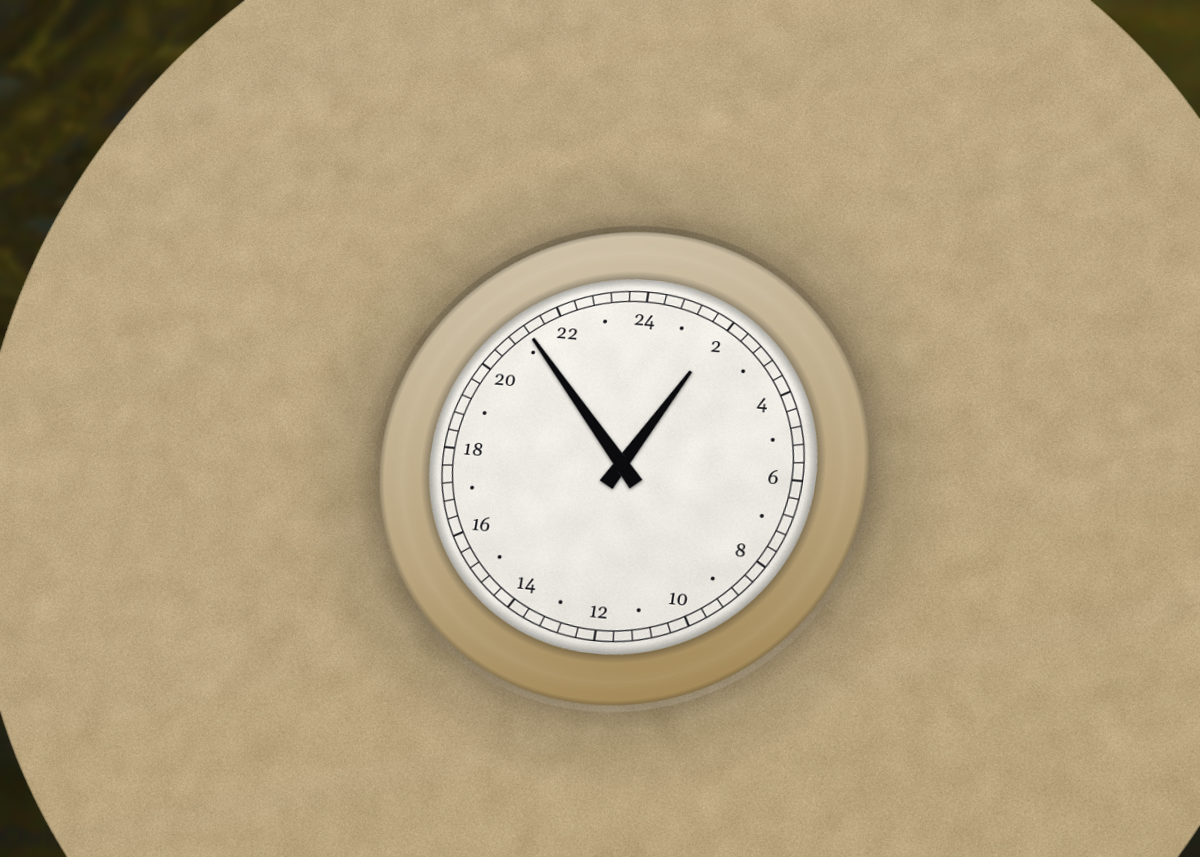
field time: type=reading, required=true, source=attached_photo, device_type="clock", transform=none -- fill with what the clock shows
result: 1:53
